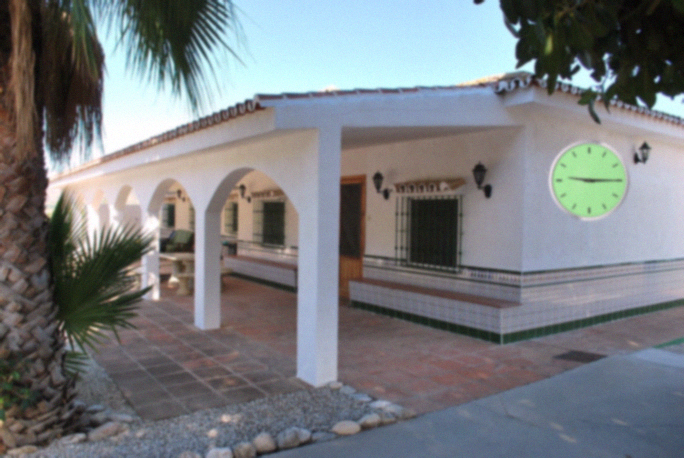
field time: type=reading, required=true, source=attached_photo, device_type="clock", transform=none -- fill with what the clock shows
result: 9:15
